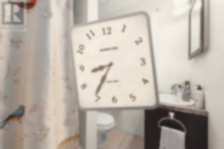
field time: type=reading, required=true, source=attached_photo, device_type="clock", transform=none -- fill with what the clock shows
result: 8:36
